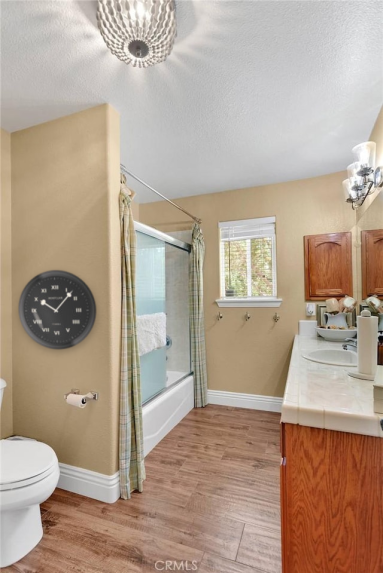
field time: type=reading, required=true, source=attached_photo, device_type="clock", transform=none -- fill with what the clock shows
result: 10:07
